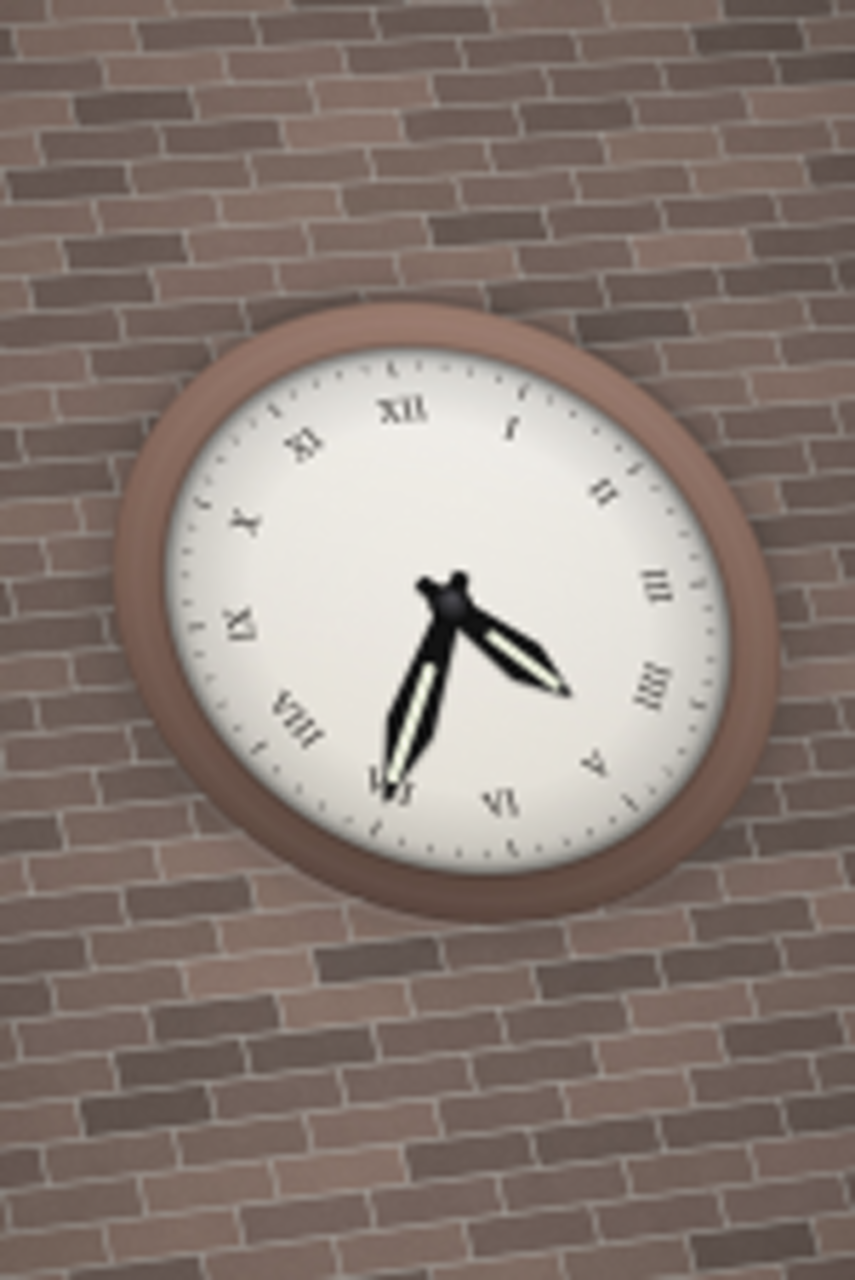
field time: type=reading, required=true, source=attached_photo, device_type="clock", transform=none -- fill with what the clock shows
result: 4:35
